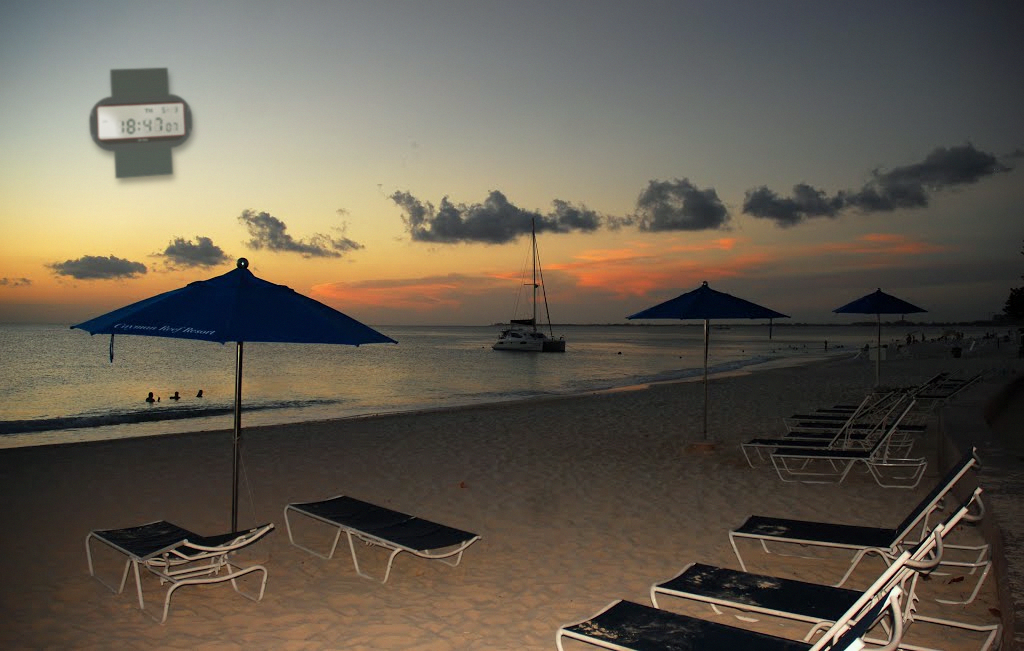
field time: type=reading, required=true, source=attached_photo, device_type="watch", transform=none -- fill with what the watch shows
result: 18:47
